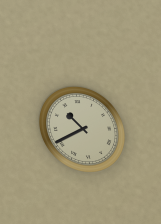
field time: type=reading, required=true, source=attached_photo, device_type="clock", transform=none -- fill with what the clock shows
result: 10:41
